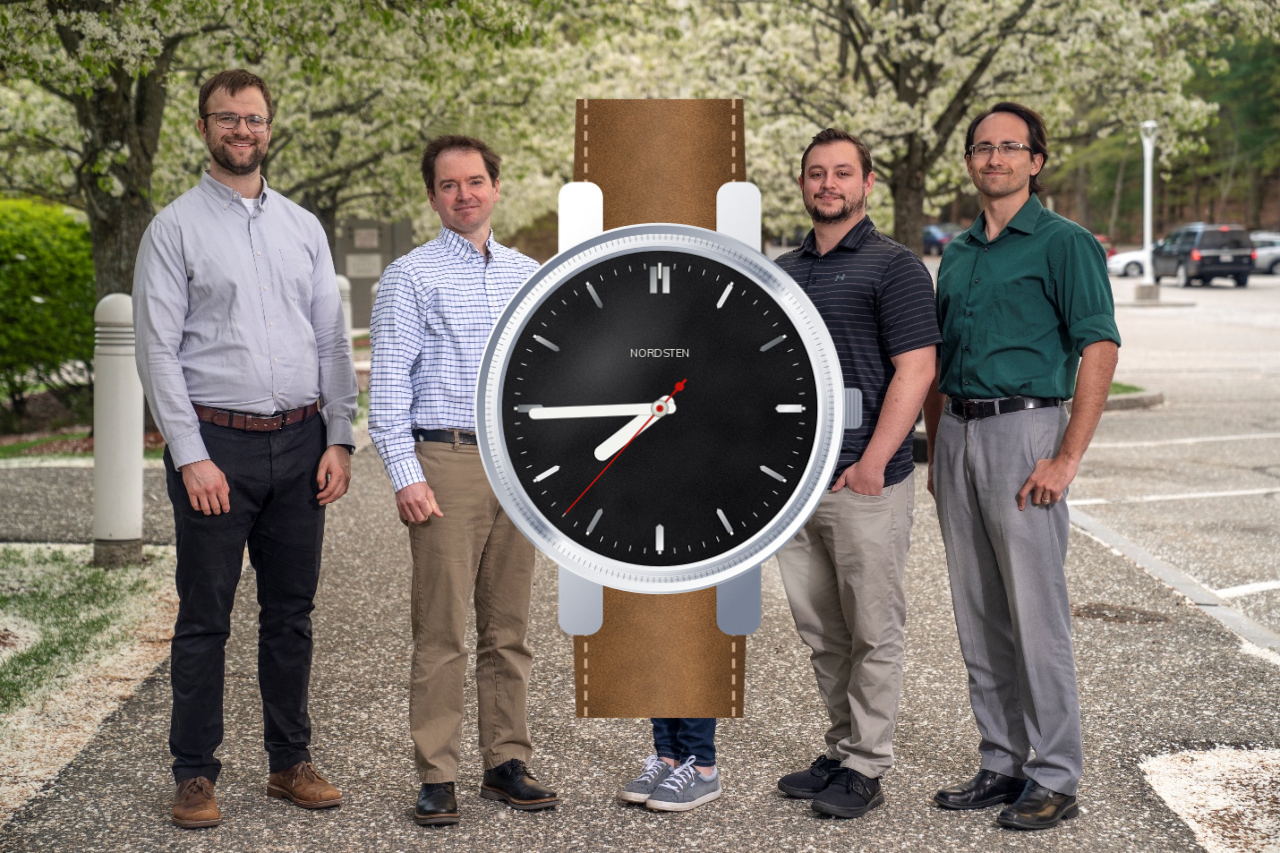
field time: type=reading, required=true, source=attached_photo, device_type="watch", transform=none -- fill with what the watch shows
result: 7:44:37
